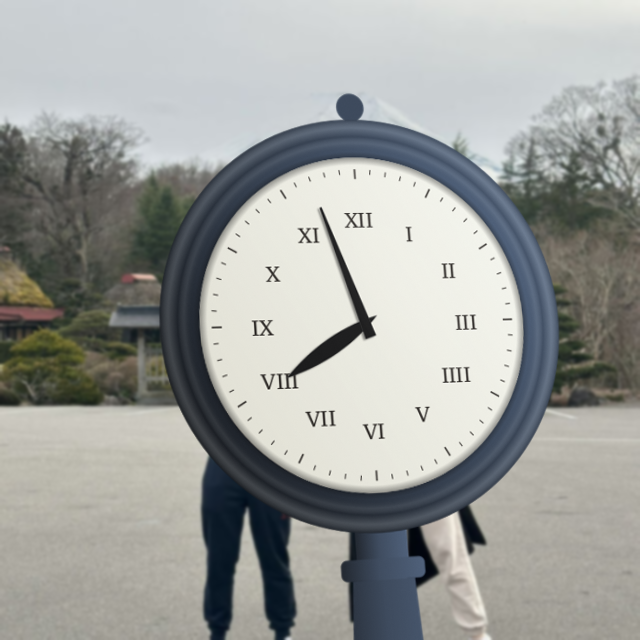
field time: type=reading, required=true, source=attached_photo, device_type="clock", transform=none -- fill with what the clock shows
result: 7:57
